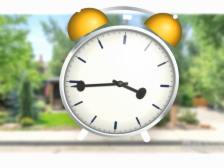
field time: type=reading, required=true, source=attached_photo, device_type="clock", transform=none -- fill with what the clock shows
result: 3:44
